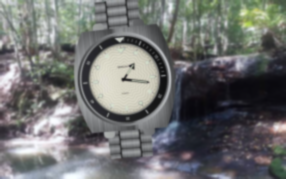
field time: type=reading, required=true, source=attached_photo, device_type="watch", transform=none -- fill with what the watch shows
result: 1:17
